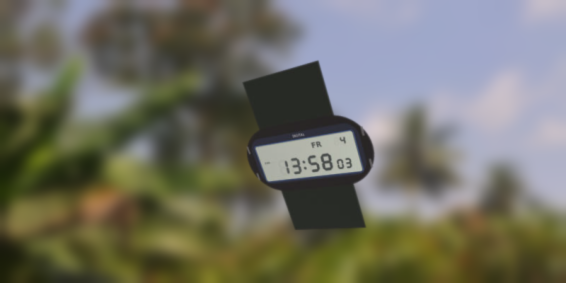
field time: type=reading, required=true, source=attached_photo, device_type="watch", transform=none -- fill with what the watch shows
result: 13:58:03
